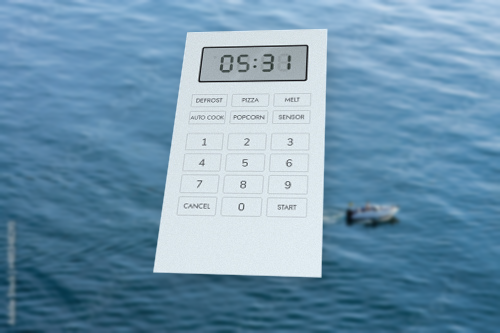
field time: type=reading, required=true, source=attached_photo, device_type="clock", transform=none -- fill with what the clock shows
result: 5:31
